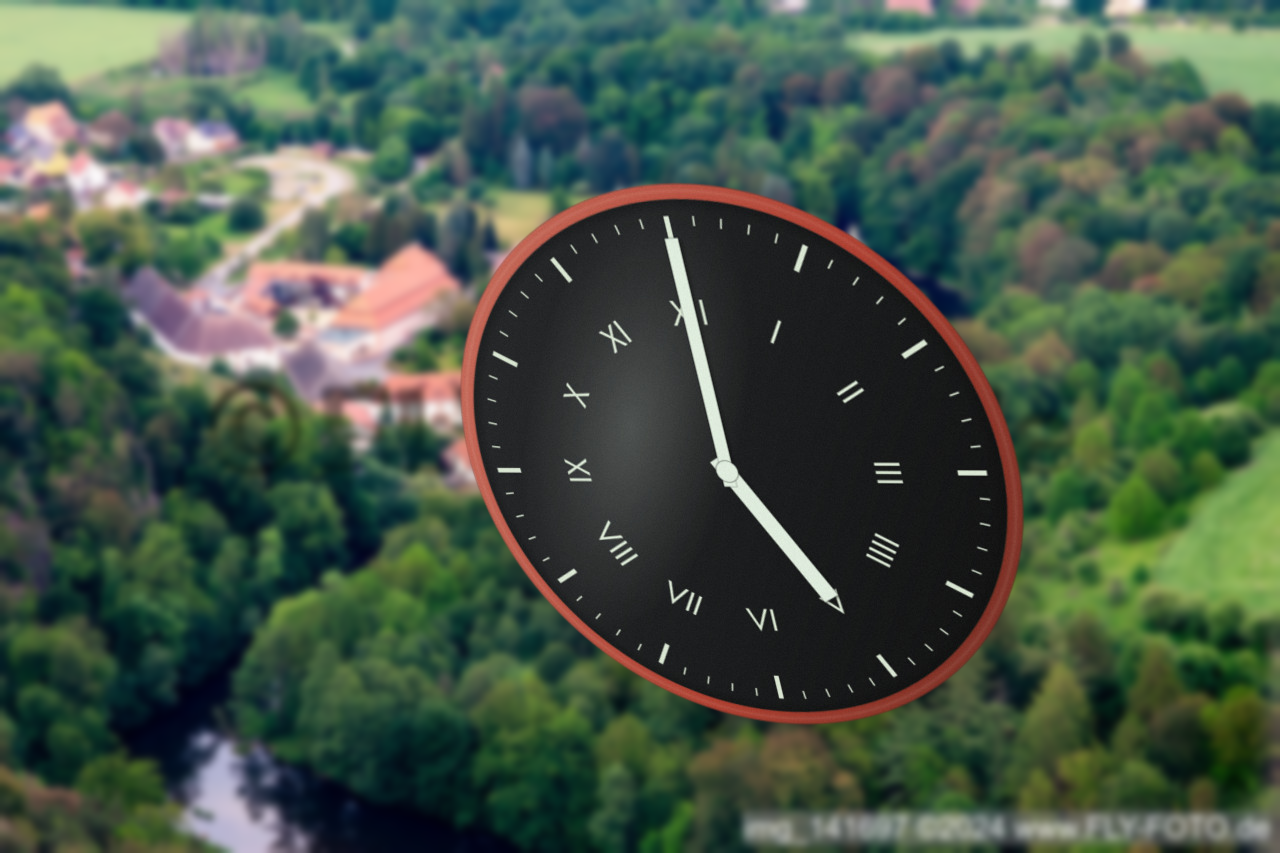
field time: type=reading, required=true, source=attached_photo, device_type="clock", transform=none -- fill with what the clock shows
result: 5:00
